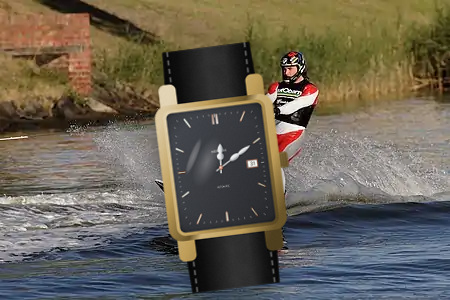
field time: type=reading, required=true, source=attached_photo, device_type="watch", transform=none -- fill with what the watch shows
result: 12:10
